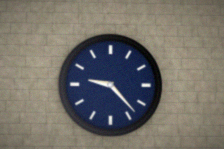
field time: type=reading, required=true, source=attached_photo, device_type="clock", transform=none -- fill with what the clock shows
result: 9:23
